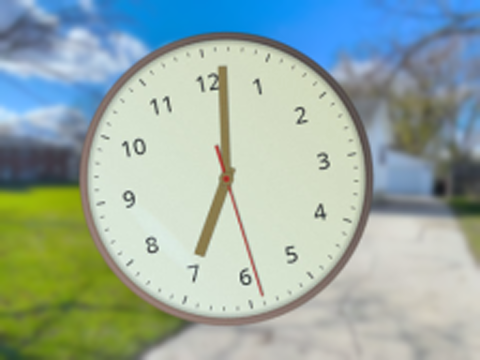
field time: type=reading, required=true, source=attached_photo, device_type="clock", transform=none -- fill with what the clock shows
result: 7:01:29
